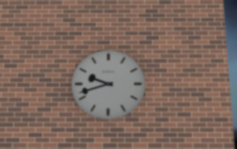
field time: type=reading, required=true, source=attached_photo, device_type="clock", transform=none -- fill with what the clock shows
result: 9:42
